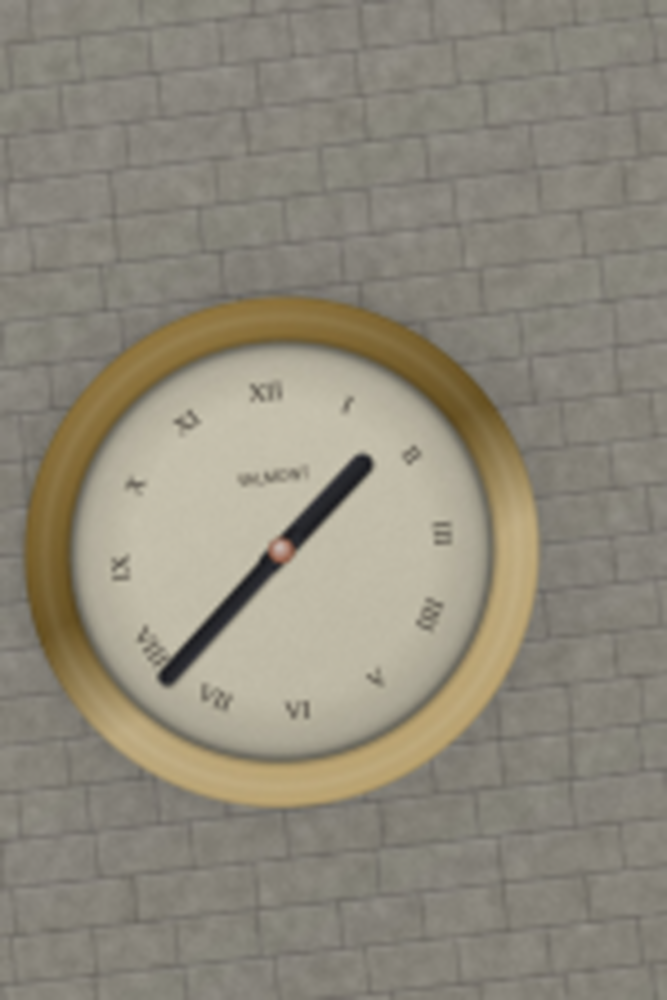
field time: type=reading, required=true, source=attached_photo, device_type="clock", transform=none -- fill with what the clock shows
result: 1:38
